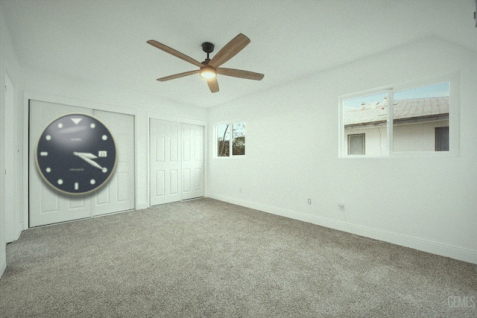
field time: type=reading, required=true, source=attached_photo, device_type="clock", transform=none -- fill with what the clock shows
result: 3:20
